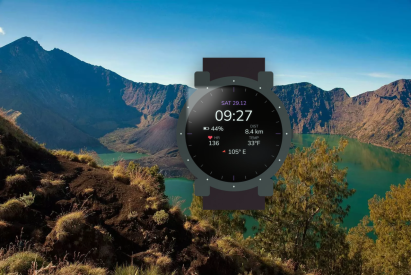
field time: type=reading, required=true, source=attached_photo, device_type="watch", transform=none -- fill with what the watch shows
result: 9:27
